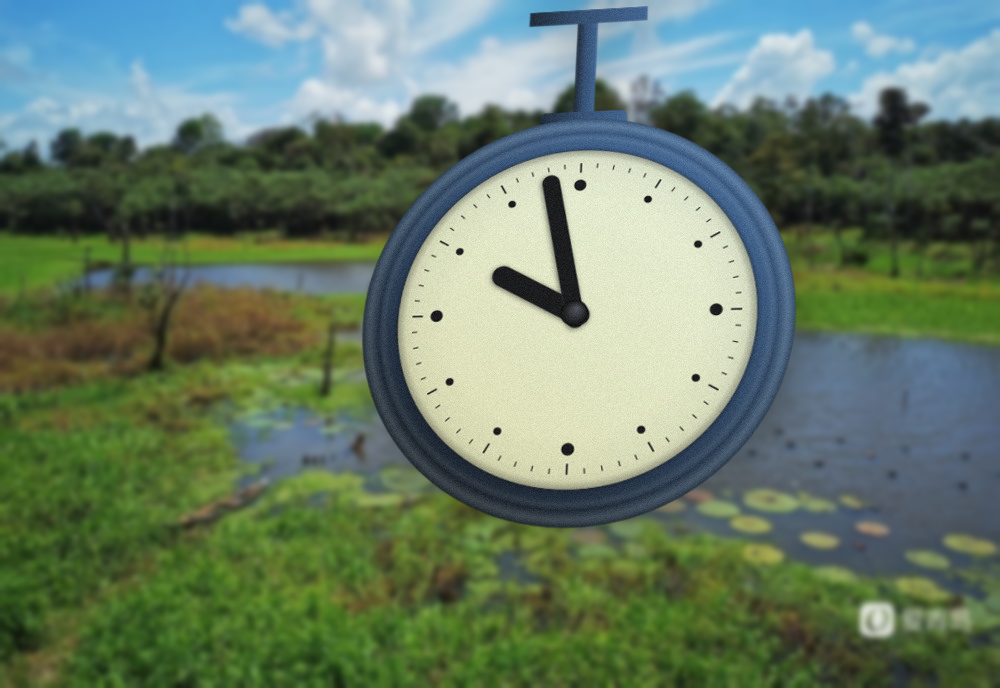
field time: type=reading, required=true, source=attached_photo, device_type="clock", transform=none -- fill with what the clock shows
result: 9:58
